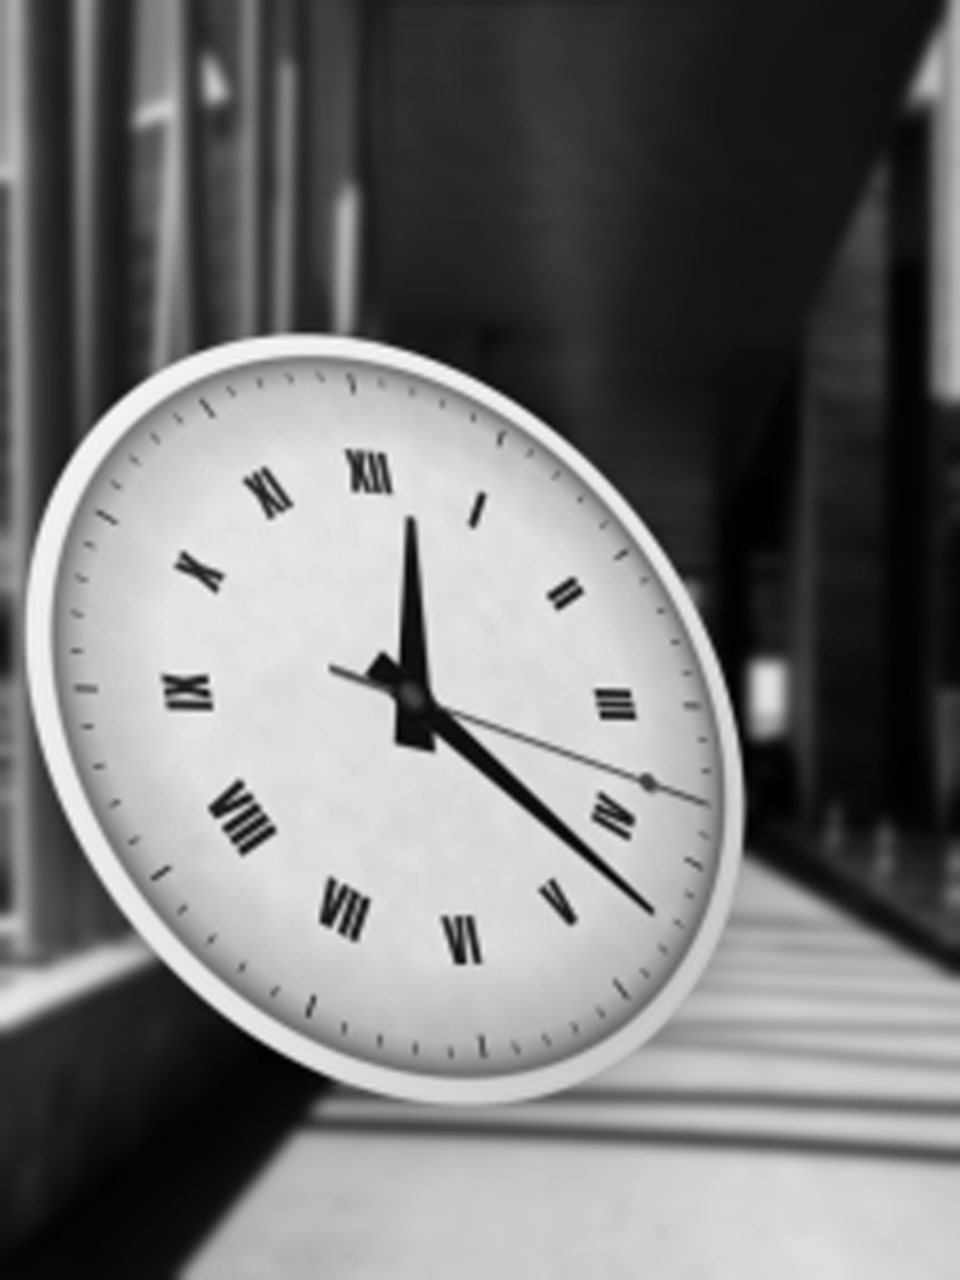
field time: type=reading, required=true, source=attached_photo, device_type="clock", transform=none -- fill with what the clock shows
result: 12:22:18
